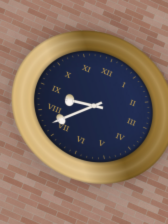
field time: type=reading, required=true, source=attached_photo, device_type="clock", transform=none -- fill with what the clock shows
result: 8:37
